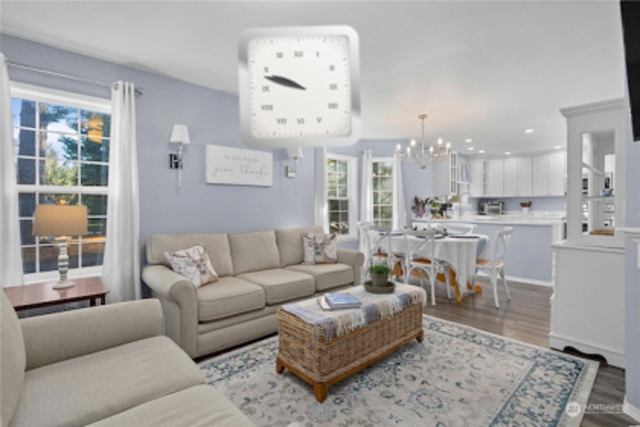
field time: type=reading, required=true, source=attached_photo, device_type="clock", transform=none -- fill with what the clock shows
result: 9:48
